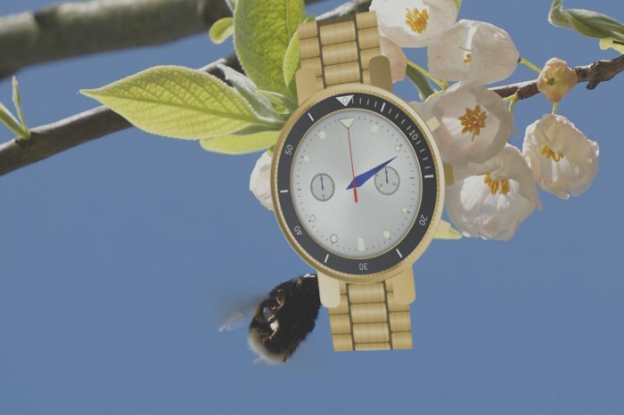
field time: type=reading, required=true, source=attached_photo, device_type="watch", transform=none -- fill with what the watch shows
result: 2:11
